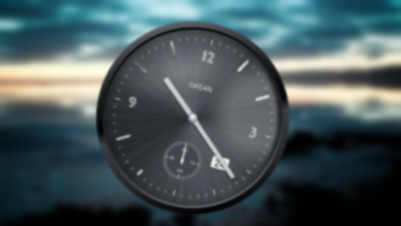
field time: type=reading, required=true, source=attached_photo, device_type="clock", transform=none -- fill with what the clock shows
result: 10:22
